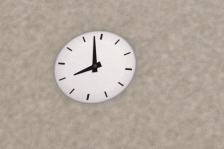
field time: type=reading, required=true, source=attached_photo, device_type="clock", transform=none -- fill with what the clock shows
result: 7:58
